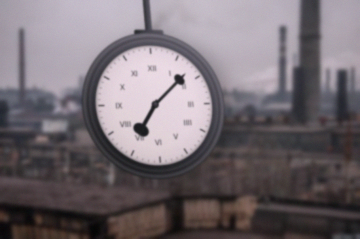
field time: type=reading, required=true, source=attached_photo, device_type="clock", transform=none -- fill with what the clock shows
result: 7:08
